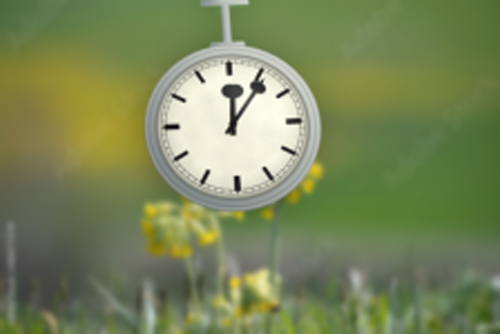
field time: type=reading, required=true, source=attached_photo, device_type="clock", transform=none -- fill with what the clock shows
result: 12:06
